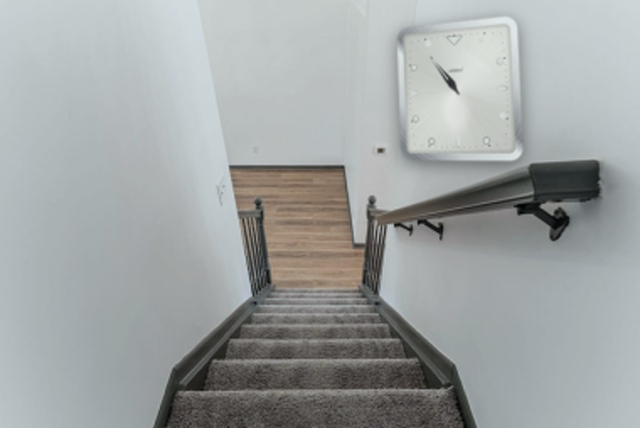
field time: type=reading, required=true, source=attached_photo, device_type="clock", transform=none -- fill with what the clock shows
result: 10:54
